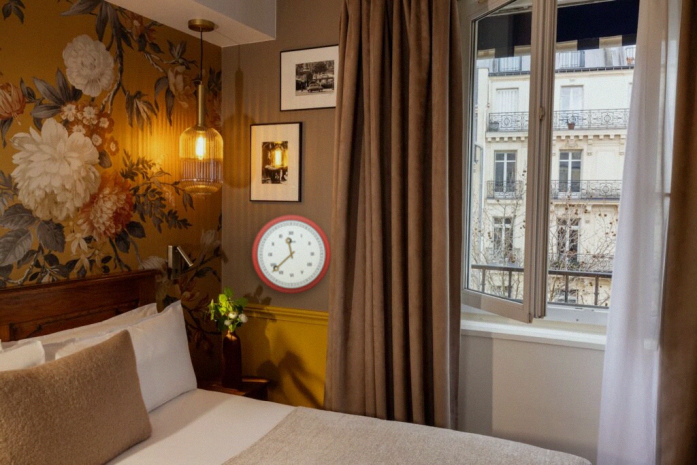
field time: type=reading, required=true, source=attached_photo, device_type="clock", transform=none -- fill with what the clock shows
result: 11:38
